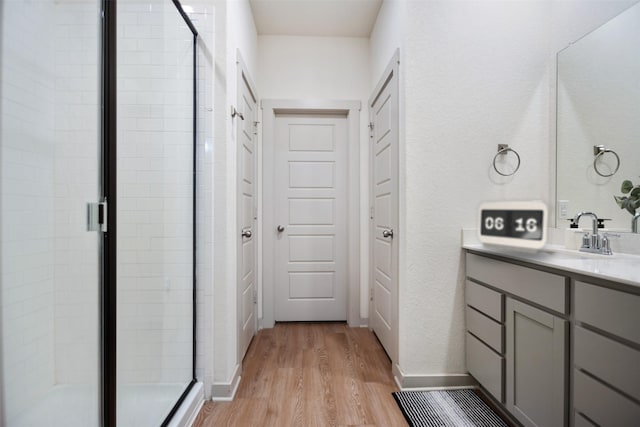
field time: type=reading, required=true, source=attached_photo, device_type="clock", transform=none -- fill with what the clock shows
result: 6:16
